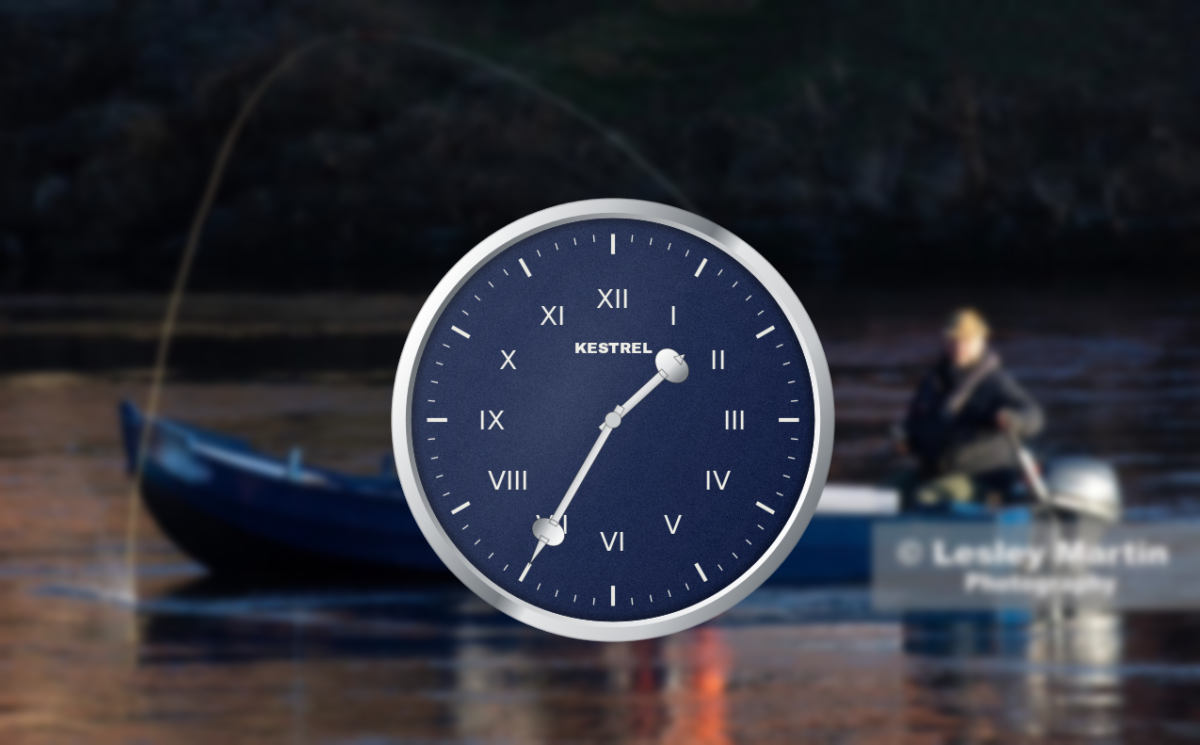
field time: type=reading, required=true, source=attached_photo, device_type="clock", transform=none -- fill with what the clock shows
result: 1:35
